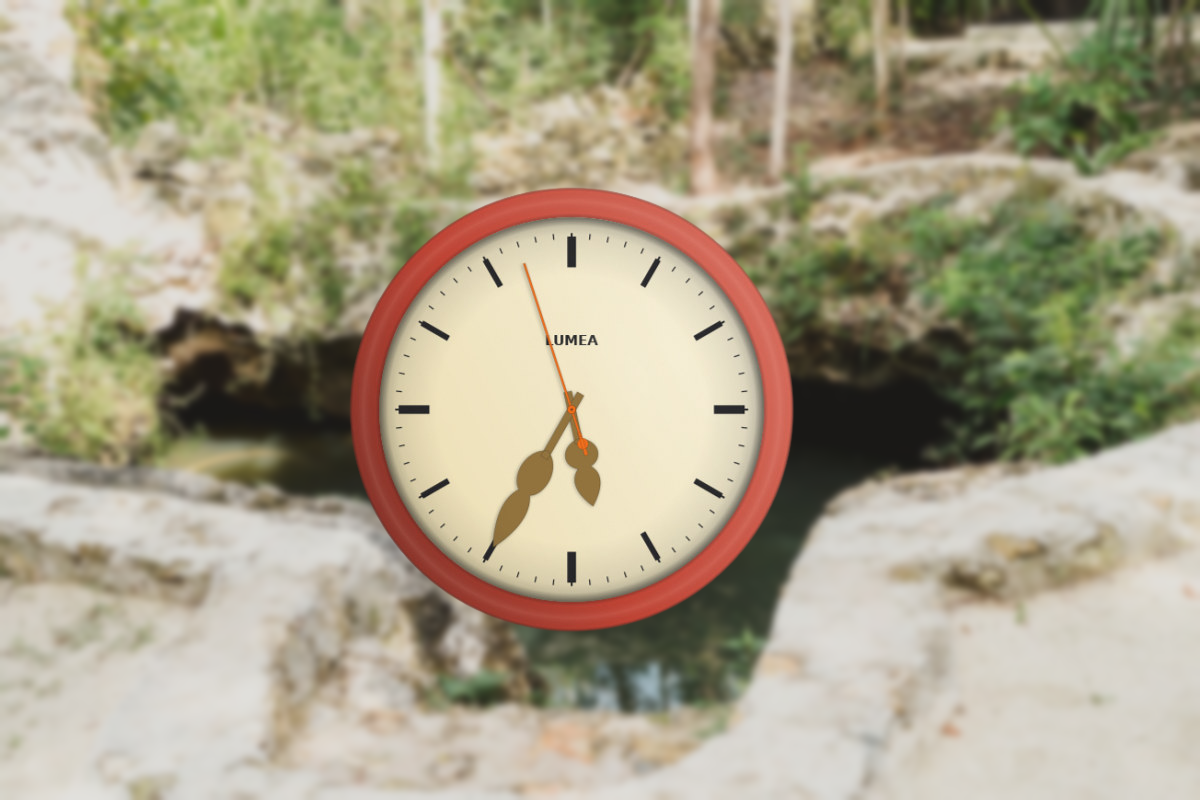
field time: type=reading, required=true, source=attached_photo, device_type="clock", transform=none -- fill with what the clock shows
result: 5:34:57
